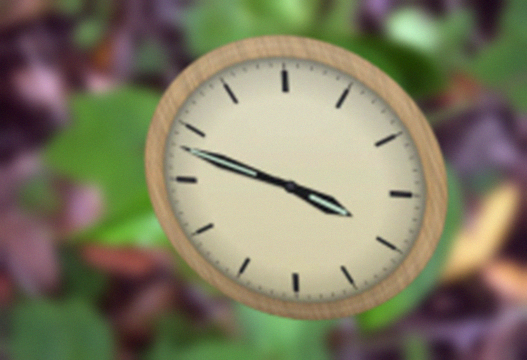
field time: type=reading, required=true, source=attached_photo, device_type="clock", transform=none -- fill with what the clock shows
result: 3:48
